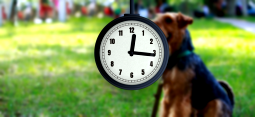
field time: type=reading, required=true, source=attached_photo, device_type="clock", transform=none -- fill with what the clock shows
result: 12:16
